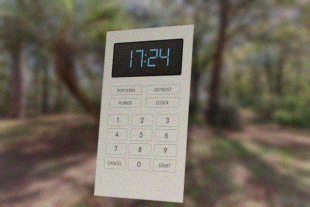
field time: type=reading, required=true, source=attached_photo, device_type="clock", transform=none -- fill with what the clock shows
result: 17:24
